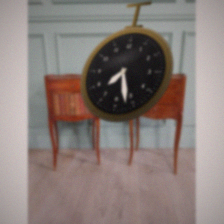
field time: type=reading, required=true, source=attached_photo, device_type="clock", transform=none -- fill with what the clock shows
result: 7:27
